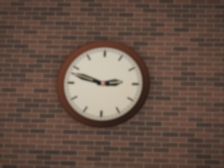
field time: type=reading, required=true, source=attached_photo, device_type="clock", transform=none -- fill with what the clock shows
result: 2:48
